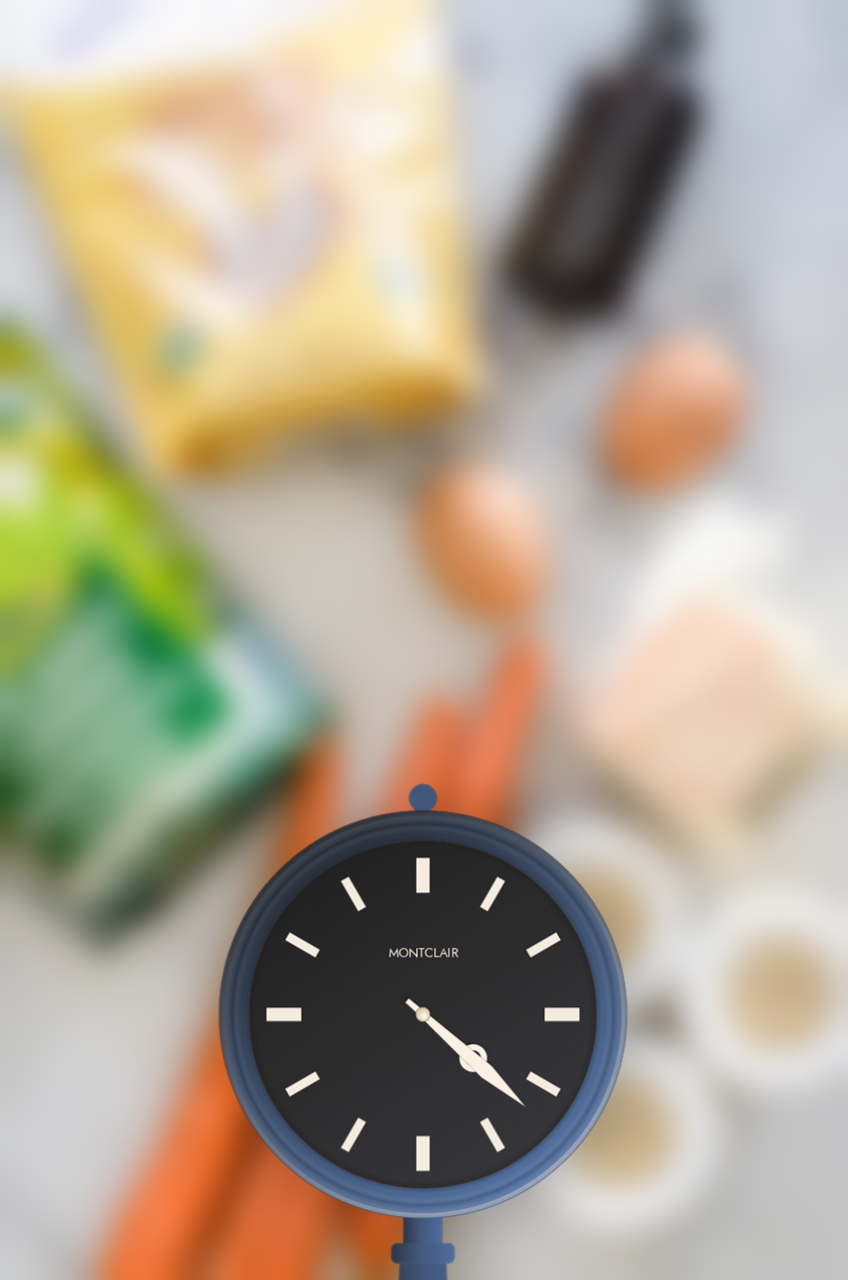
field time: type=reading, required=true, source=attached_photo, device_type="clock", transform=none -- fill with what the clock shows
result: 4:22
